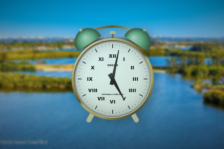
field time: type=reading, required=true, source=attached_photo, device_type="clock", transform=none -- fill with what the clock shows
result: 5:02
